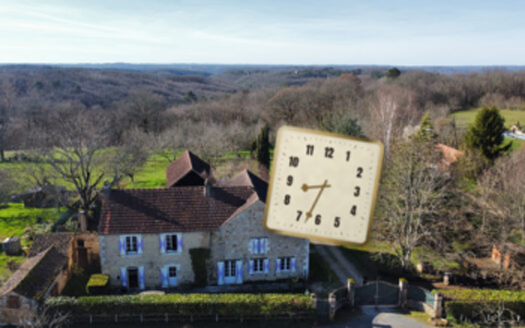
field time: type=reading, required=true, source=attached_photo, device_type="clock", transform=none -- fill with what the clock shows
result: 8:33
